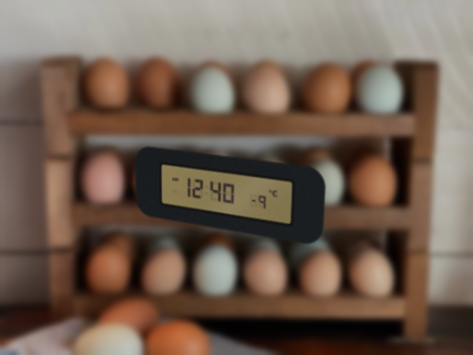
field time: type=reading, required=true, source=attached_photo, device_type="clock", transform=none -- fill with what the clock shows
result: 12:40
